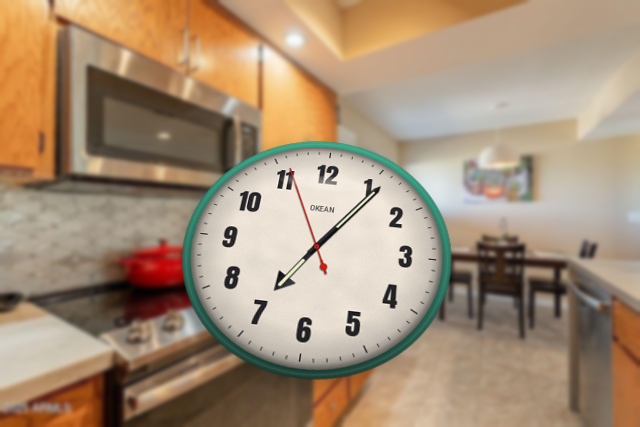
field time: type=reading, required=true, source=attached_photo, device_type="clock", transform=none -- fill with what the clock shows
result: 7:05:56
